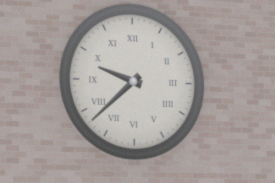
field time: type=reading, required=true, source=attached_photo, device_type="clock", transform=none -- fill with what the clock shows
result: 9:38
